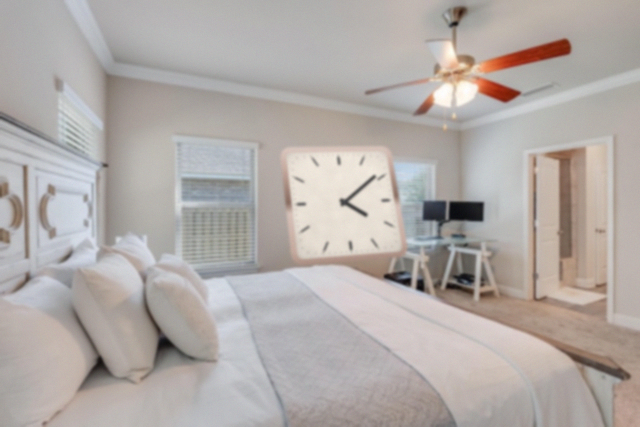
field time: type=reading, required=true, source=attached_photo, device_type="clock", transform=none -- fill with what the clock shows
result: 4:09
